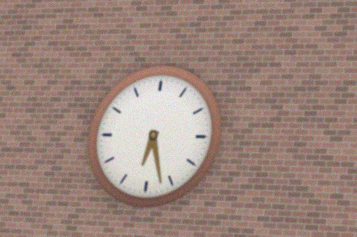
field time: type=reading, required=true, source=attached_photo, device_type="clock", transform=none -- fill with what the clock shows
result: 6:27
